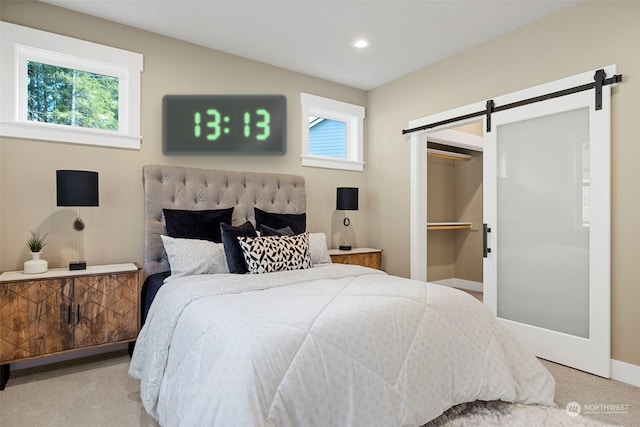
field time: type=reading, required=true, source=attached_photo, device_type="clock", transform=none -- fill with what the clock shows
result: 13:13
